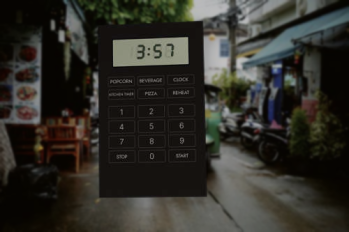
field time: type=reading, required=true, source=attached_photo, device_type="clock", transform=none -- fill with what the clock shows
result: 3:57
